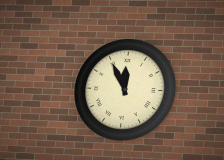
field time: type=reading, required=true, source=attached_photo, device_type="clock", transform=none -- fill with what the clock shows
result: 11:55
